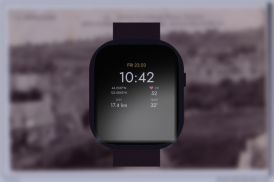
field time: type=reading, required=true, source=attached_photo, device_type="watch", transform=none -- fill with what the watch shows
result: 10:42
